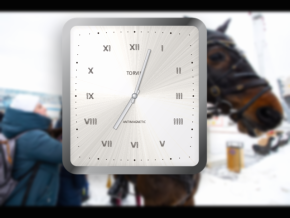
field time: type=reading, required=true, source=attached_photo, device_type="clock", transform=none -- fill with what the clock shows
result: 7:03
